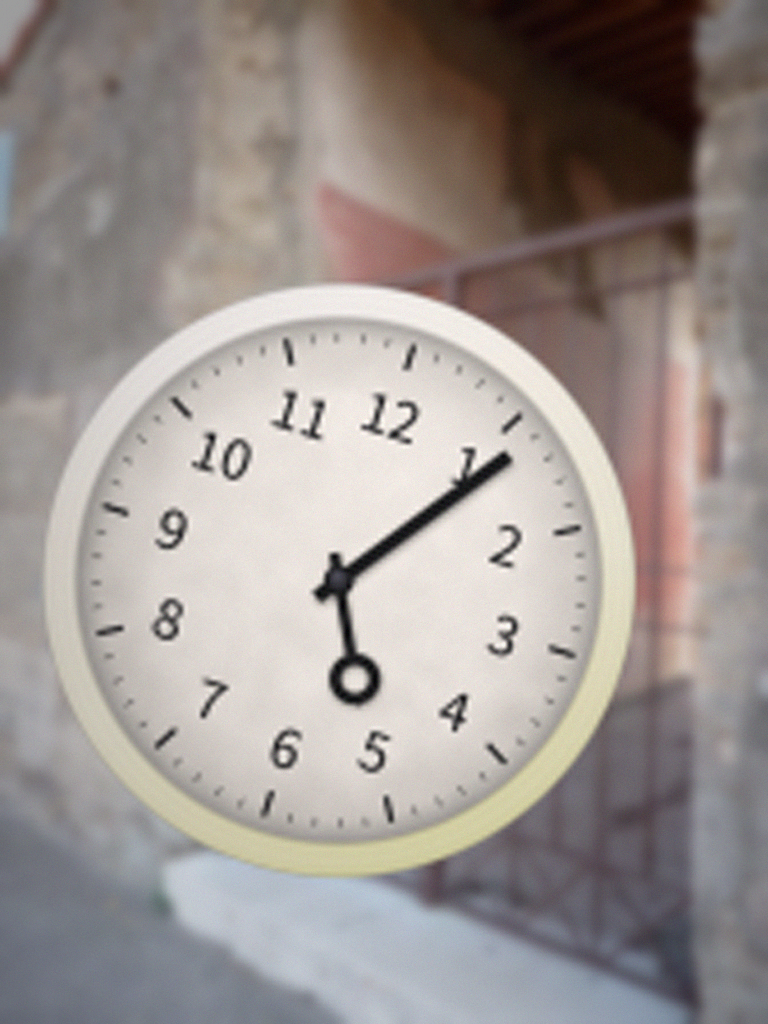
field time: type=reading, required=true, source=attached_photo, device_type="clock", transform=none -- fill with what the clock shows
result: 5:06
